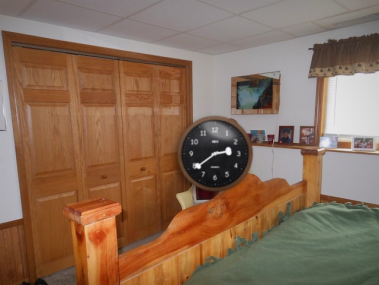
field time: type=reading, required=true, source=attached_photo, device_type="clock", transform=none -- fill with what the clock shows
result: 2:39
